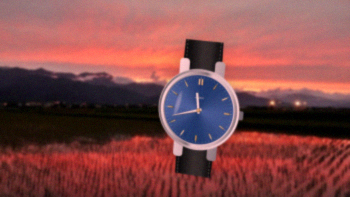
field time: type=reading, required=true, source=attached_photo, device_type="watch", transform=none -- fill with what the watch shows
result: 11:42
